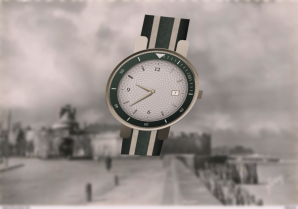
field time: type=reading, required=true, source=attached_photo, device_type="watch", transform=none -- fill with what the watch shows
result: 9:38
